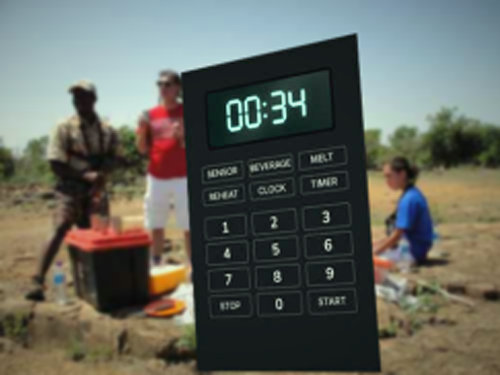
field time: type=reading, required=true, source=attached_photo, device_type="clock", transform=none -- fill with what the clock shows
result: 0:34
